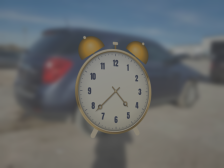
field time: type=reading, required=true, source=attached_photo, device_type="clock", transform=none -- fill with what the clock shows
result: 4:38
